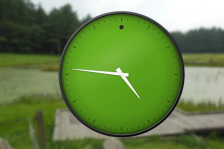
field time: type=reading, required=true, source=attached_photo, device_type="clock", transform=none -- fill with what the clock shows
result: 4:46
